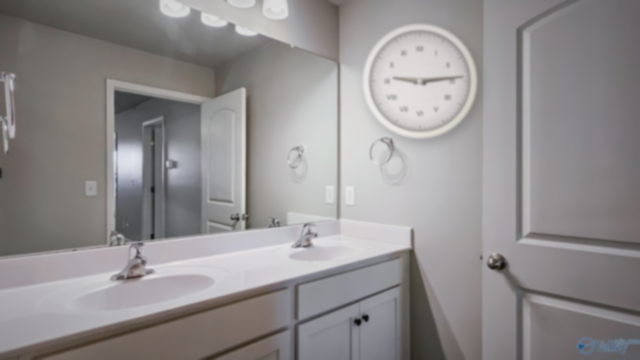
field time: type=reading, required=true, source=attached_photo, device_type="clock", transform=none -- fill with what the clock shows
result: 9:14
